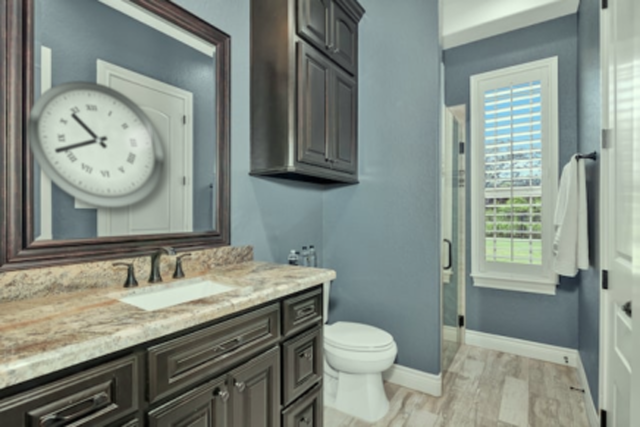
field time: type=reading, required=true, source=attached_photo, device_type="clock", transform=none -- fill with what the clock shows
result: 10:42
